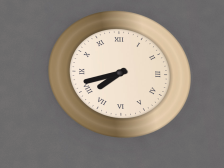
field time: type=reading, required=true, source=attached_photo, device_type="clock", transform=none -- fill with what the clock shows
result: 7:42
